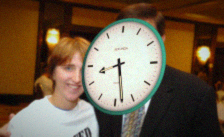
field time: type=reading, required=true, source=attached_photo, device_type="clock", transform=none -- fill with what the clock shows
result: 8:28
